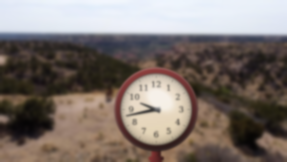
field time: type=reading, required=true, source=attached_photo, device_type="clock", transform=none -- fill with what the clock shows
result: 9:43
